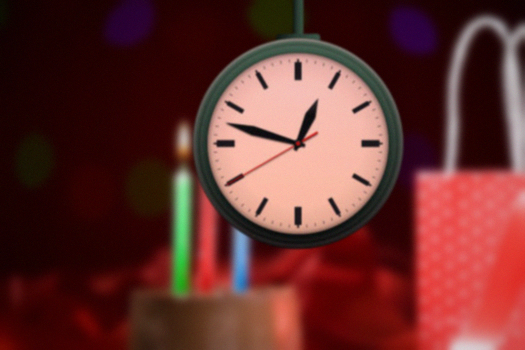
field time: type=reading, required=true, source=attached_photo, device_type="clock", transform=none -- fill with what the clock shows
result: 12:47:40
